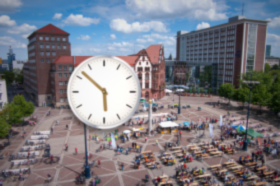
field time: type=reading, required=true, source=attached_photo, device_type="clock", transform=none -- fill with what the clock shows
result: 5:52
